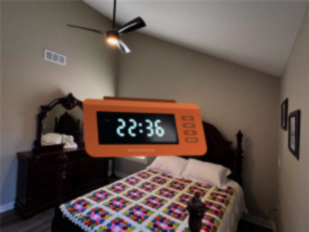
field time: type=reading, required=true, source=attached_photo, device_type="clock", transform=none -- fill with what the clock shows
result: 22:36
